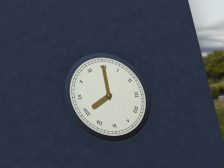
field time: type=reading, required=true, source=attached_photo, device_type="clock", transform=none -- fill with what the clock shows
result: 8:00
